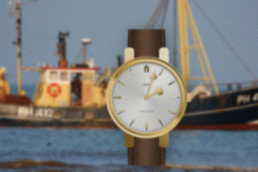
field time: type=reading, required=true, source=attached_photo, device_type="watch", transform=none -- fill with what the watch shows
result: 2:03
